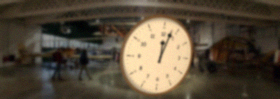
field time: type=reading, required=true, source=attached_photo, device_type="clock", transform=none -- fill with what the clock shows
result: 12:03
